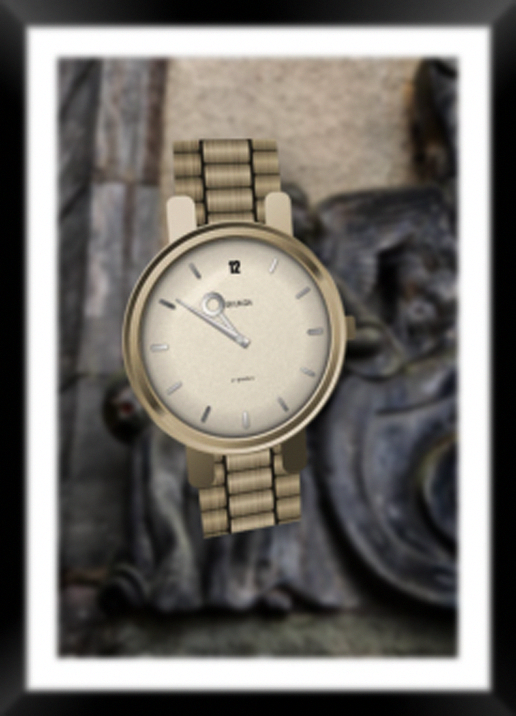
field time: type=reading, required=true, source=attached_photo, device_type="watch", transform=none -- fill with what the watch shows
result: 10:51
